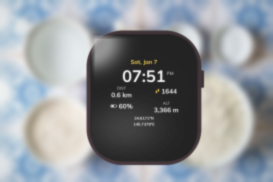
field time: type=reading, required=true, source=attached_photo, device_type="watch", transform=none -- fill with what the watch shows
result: 7:51
